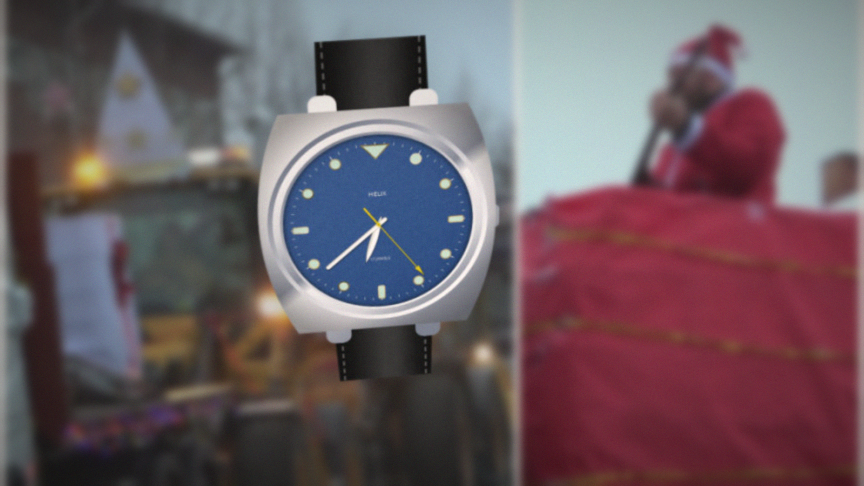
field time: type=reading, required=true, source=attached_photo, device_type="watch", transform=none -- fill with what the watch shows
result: 6:38:24
